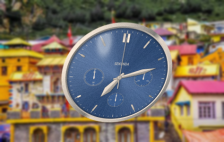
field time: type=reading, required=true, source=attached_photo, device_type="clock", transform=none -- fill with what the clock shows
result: 7:12
